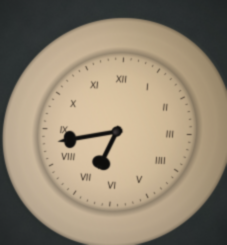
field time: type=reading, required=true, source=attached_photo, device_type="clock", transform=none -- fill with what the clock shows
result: 6:43
